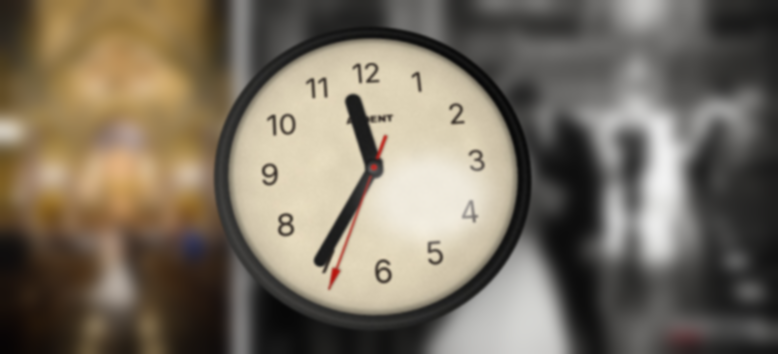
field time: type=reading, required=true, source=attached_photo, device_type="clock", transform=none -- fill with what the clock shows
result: 11:35:34
